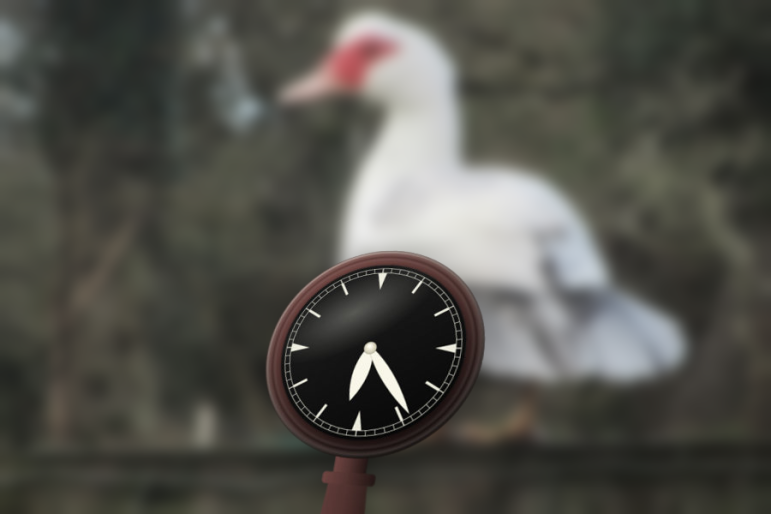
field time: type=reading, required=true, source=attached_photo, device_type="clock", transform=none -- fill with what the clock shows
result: 6:24
